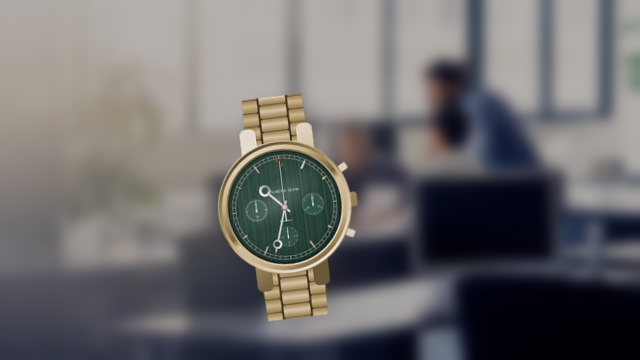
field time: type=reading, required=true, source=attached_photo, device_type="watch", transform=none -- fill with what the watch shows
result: 10:33
